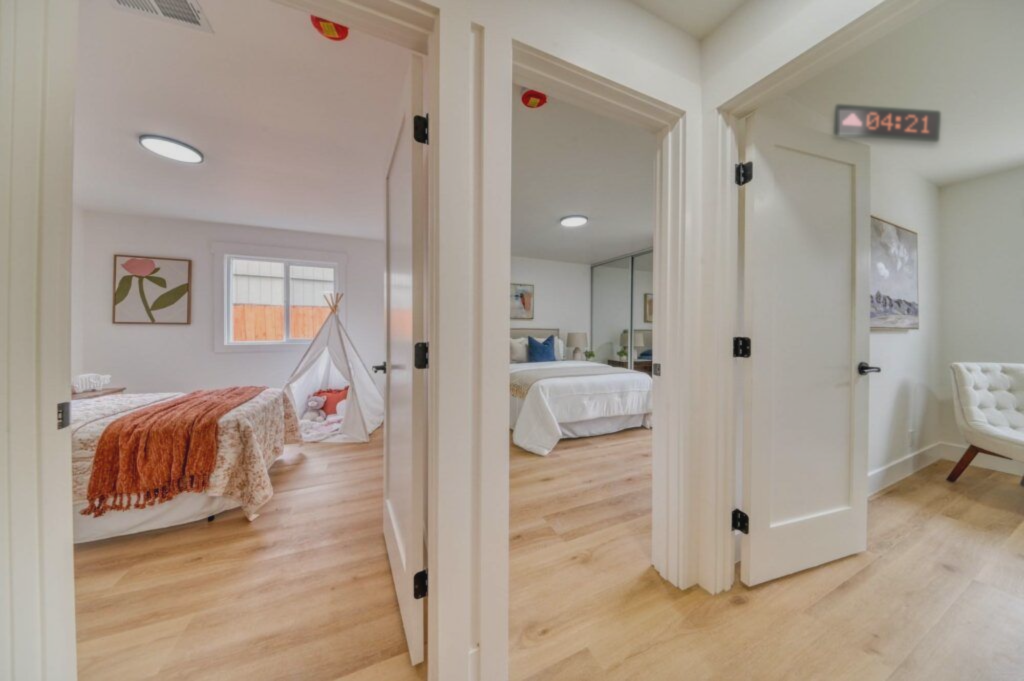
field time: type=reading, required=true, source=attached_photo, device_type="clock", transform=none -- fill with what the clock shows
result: 4:21
